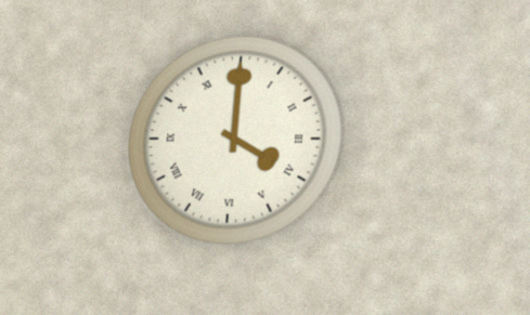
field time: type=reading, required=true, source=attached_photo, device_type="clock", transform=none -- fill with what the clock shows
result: 4:00
